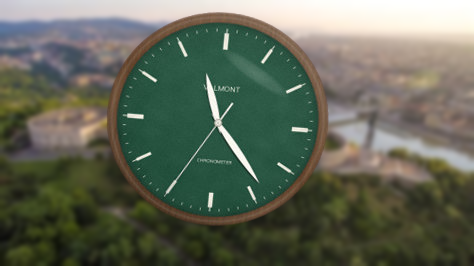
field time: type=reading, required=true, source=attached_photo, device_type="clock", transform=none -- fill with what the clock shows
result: 11:23:35
